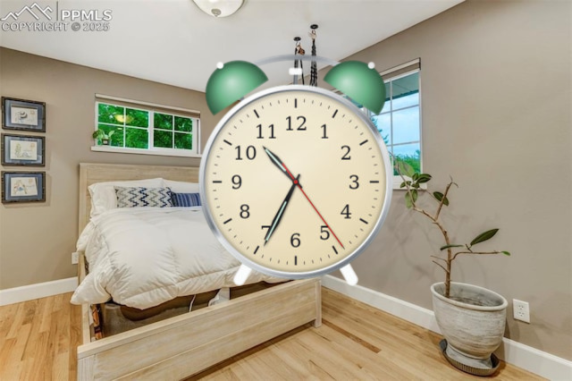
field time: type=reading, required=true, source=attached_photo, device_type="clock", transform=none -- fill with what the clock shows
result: 10:34:24
